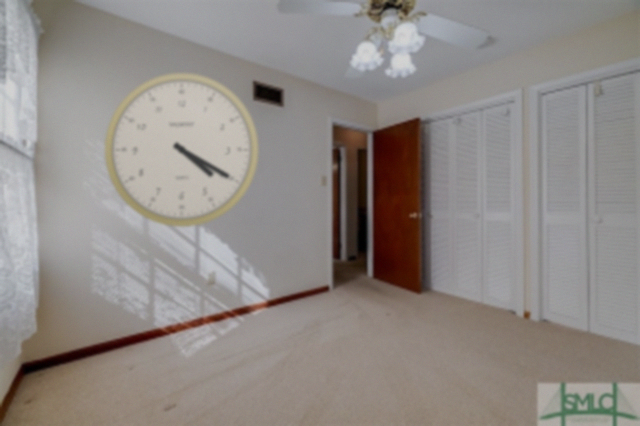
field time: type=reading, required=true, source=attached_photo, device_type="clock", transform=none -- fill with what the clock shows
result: 4:20
